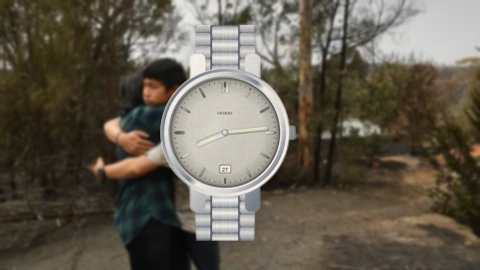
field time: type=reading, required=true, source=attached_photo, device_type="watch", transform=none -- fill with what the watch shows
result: 8:14
